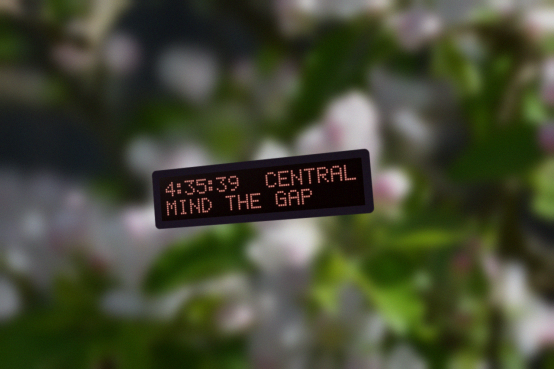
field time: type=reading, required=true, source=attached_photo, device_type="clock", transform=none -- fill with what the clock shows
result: 4:35:39
